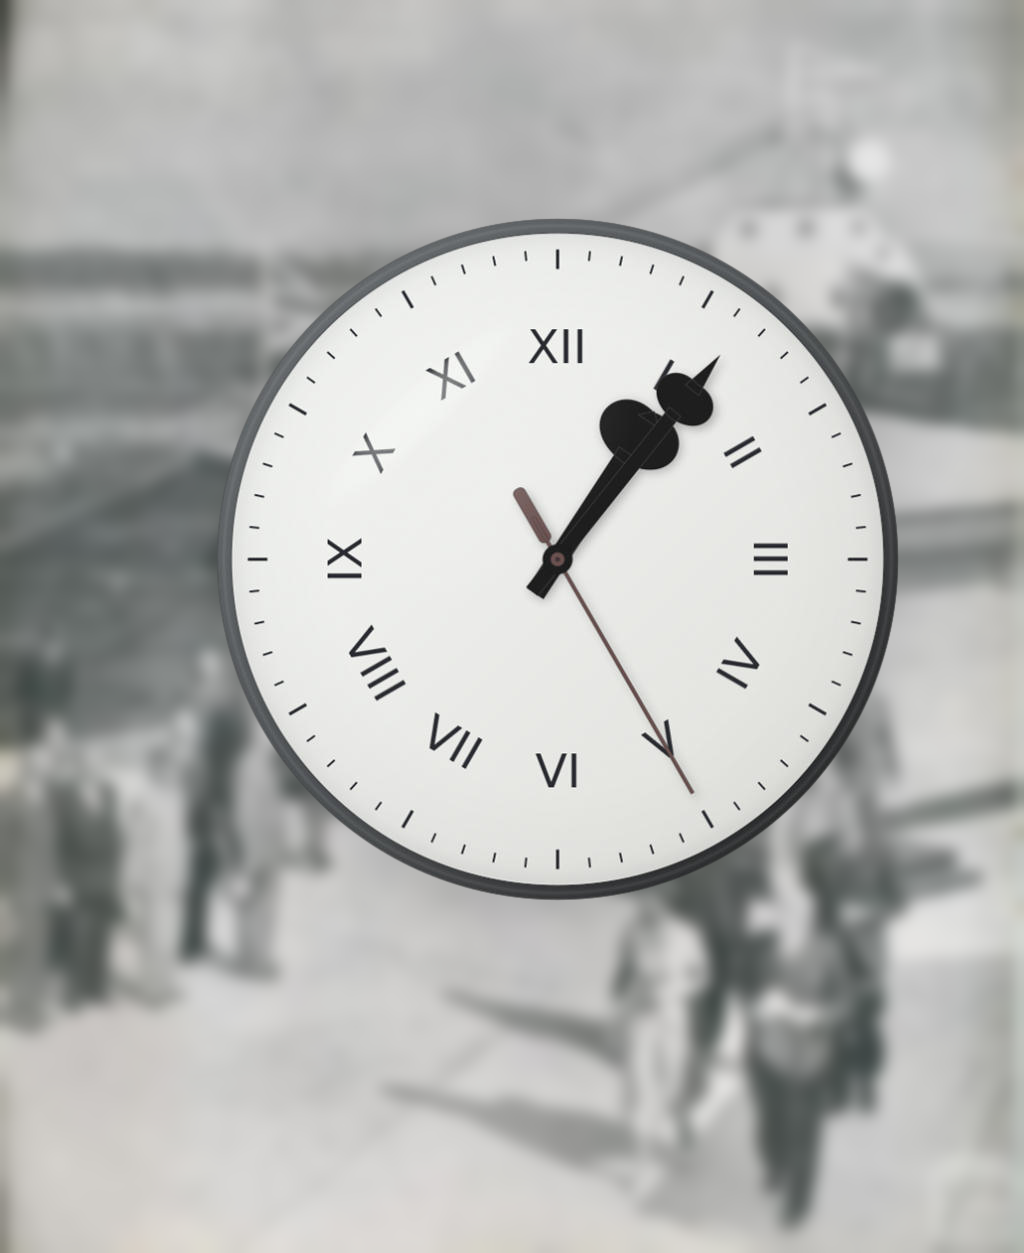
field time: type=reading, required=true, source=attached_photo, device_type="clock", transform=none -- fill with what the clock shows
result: 1:06:25
